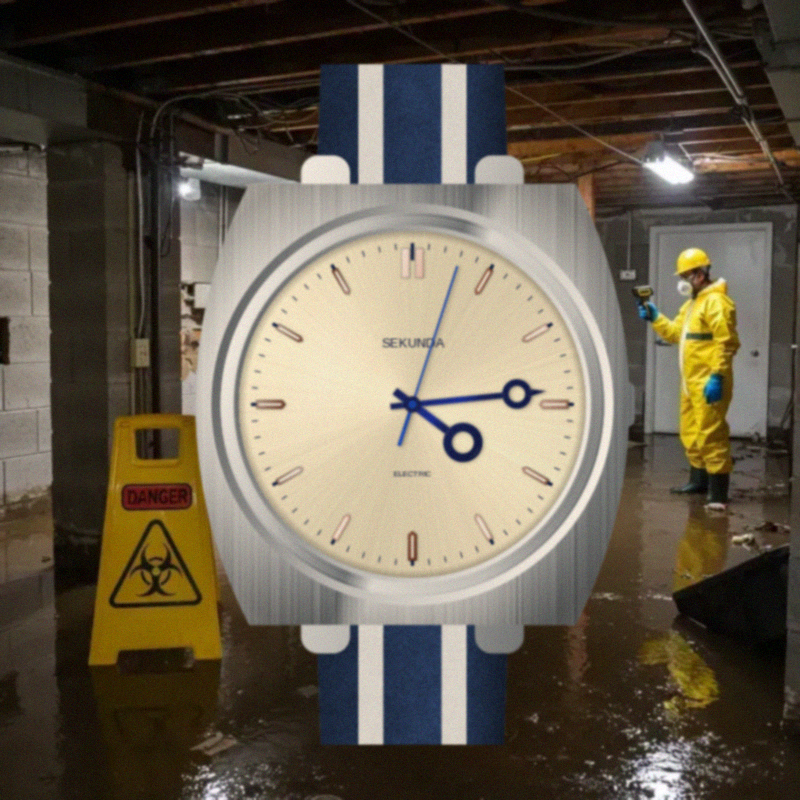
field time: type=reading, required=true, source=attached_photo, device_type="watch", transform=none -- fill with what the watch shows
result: 4:14:03
